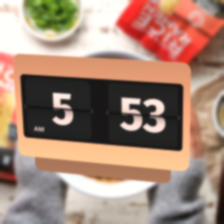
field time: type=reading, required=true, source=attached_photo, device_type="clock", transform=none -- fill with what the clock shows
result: 5:53
